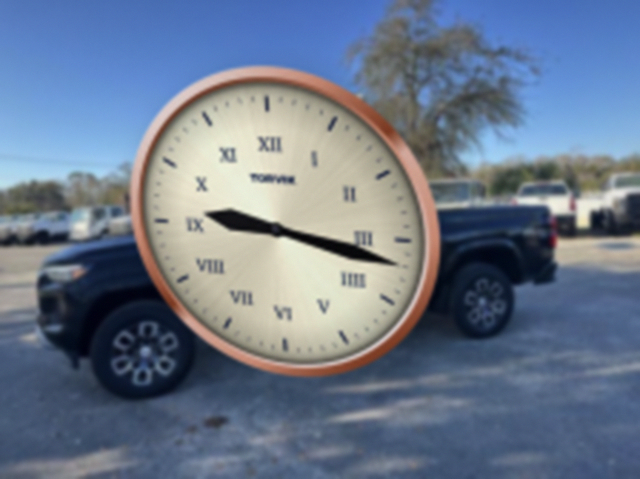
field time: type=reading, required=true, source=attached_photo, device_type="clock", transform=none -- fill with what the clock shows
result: 9:17
